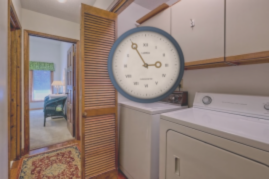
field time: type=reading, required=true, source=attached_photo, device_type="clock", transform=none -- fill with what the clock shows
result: 2:55
